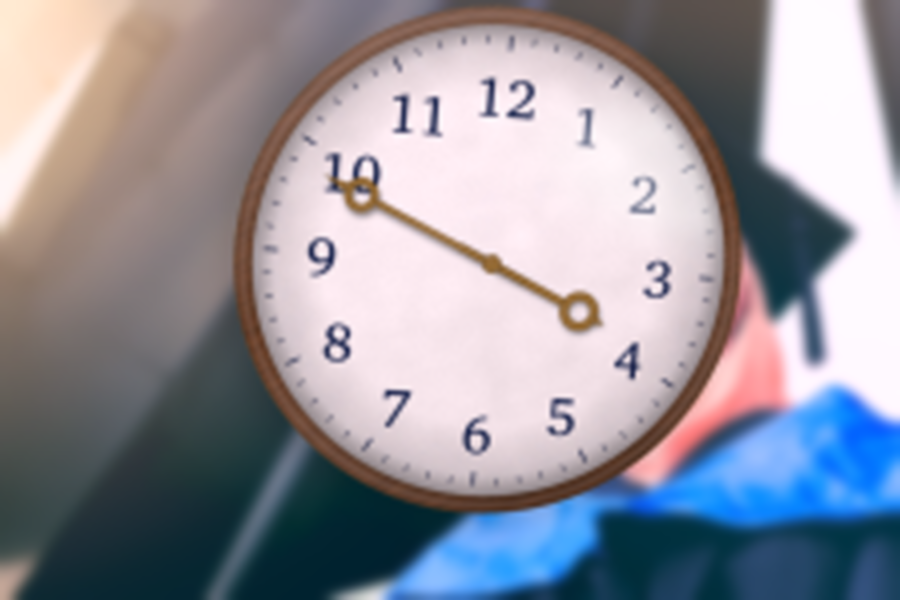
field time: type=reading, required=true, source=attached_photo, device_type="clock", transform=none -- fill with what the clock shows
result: 3:49
